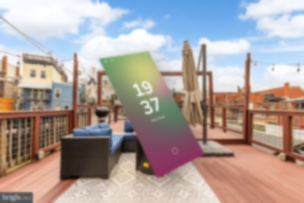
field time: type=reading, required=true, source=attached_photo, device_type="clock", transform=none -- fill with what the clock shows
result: 19:37
